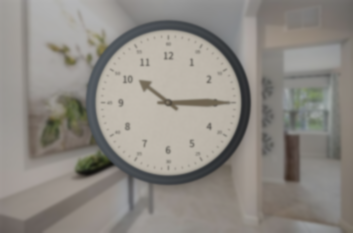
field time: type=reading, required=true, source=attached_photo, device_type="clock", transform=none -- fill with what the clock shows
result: 10:15
